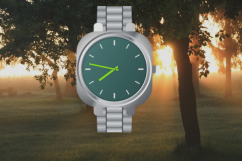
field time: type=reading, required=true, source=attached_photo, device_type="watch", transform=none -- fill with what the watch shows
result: 7:47
